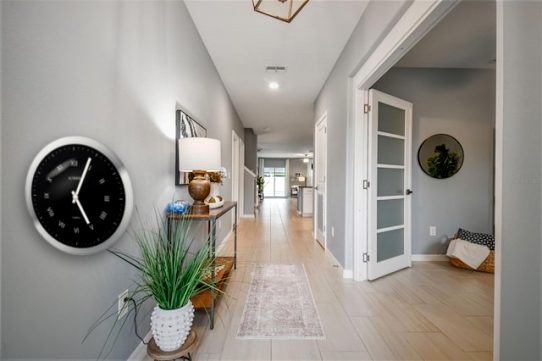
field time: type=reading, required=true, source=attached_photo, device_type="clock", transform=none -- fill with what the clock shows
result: 5:04
